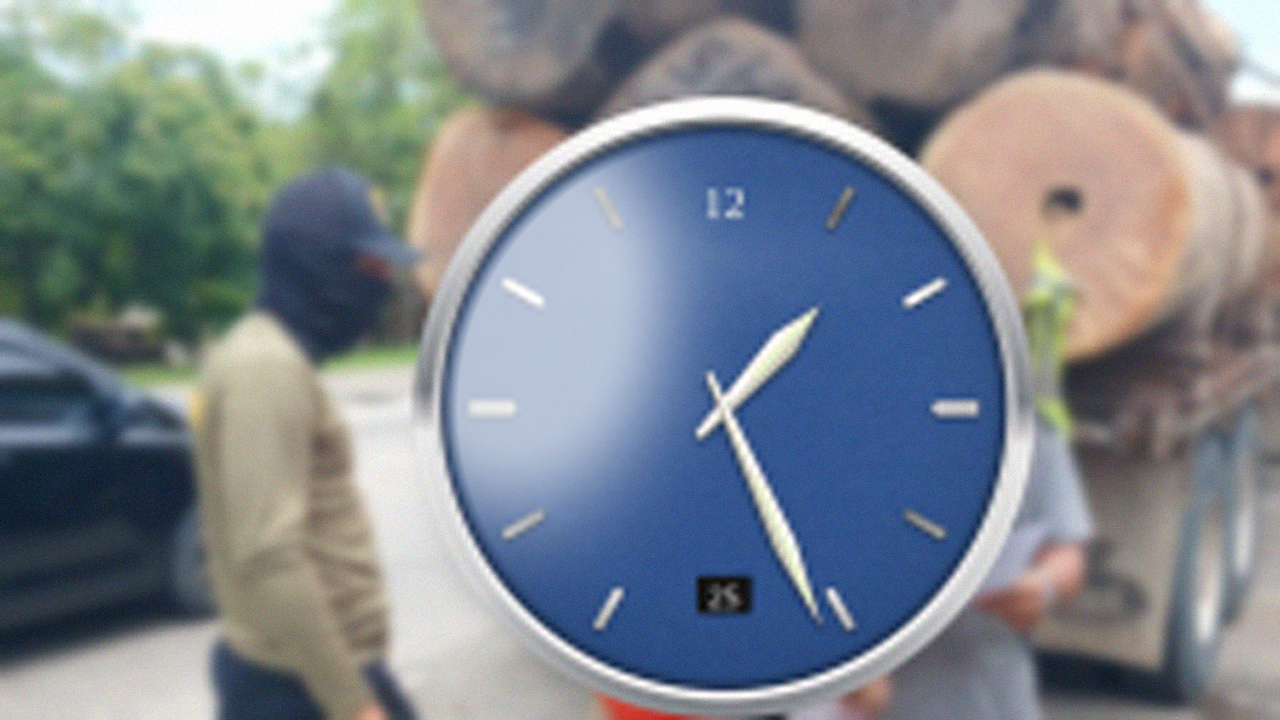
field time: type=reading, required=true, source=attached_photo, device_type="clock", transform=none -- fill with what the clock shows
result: 1:26
